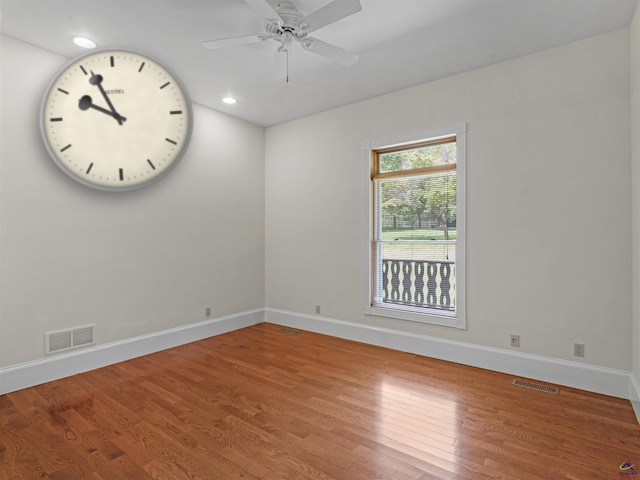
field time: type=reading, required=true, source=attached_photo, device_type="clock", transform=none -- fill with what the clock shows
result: 9:56
